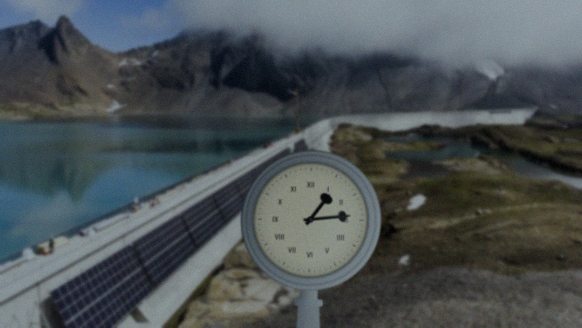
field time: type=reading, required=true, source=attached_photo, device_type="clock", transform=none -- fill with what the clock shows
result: 1:14
